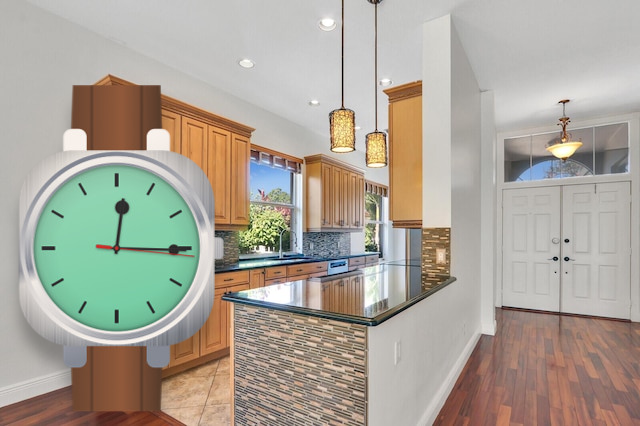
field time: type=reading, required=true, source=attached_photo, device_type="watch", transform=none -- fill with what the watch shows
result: 12:15:16
